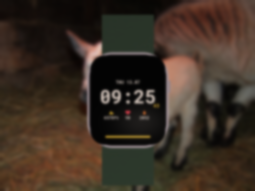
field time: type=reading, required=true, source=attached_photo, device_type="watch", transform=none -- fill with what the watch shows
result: 9:25
